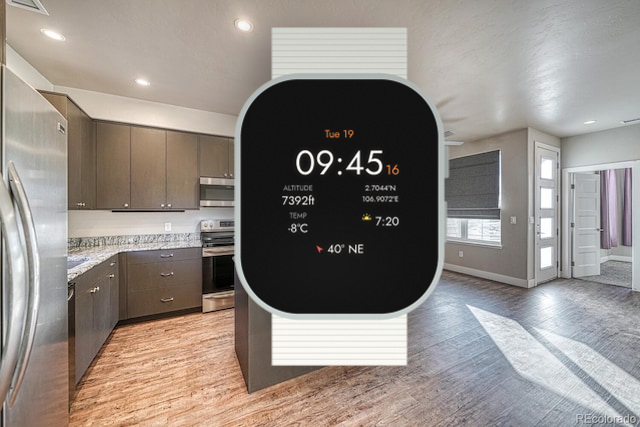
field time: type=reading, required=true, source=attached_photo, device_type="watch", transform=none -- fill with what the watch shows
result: 9:45:16
